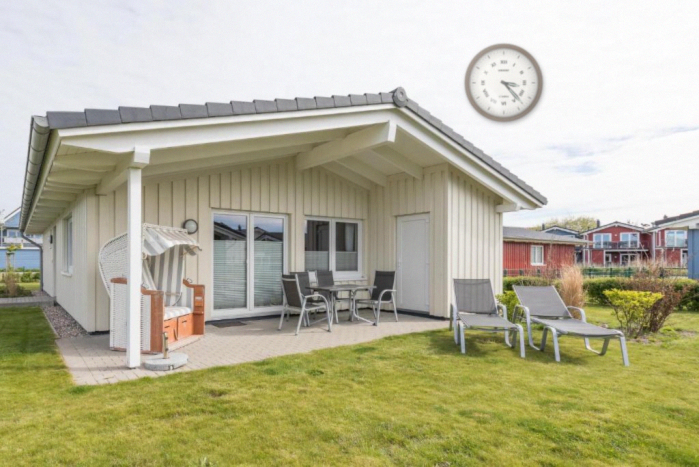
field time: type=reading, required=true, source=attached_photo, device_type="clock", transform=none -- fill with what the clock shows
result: 3:23
